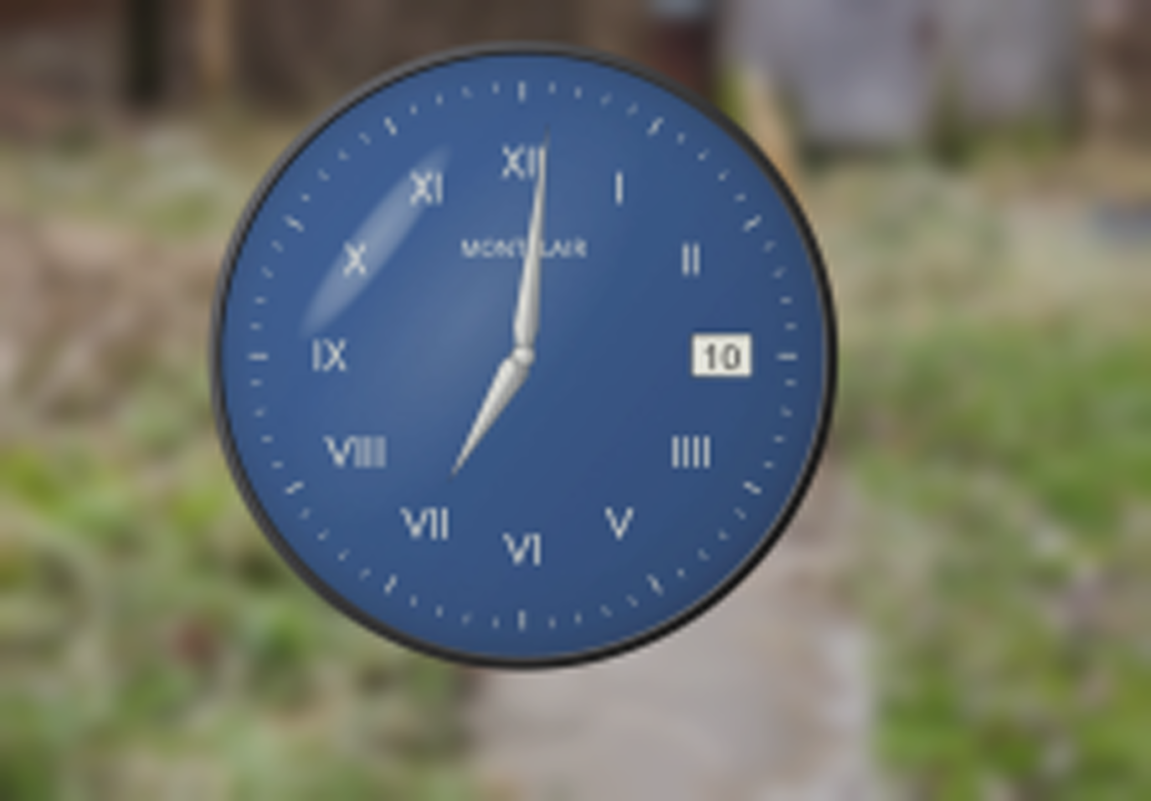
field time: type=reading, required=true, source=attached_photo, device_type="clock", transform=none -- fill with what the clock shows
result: 7:01
